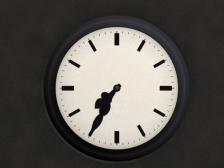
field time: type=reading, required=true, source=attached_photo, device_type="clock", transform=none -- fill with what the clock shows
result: 7:35
